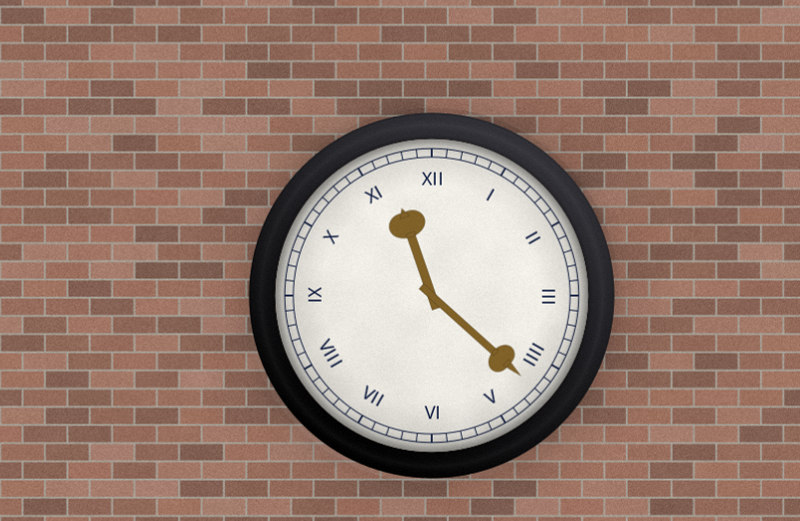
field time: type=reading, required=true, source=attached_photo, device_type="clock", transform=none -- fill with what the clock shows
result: 11:22
